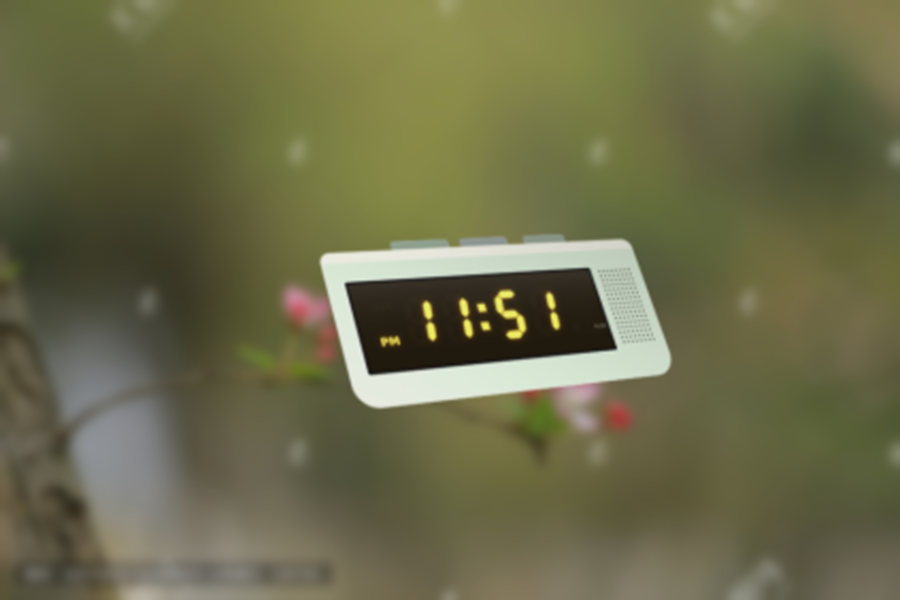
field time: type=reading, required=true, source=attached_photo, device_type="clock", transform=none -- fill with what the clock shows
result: 11:51
